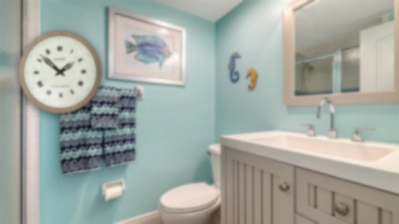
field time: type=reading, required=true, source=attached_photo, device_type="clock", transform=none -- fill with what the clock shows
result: 1:52
